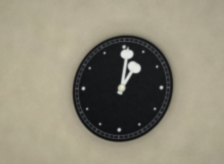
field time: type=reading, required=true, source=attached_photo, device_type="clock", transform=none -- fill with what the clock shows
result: 1:01
